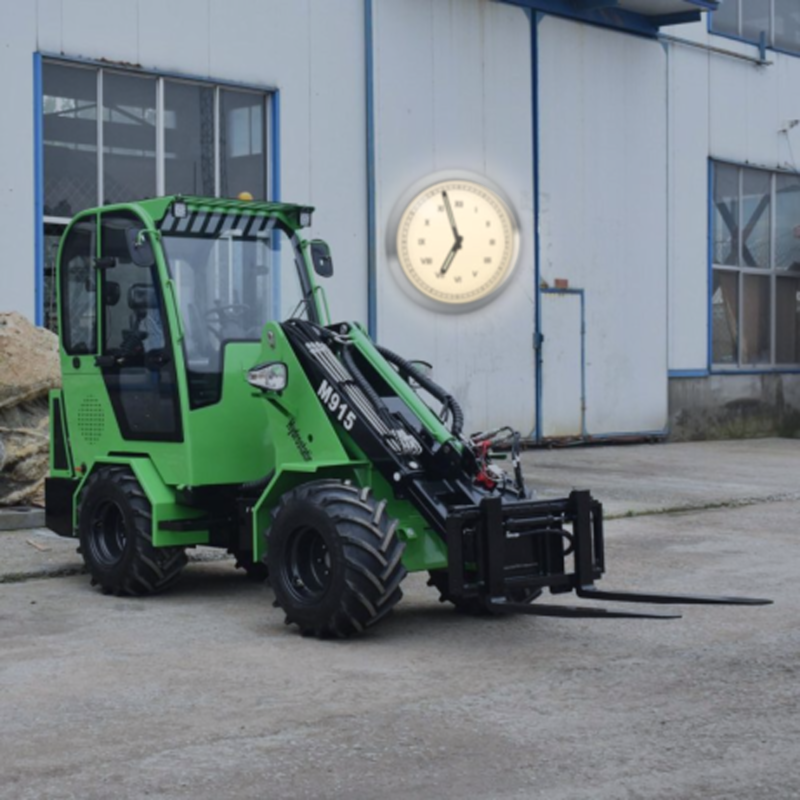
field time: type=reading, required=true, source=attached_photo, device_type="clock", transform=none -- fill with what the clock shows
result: 6:57
